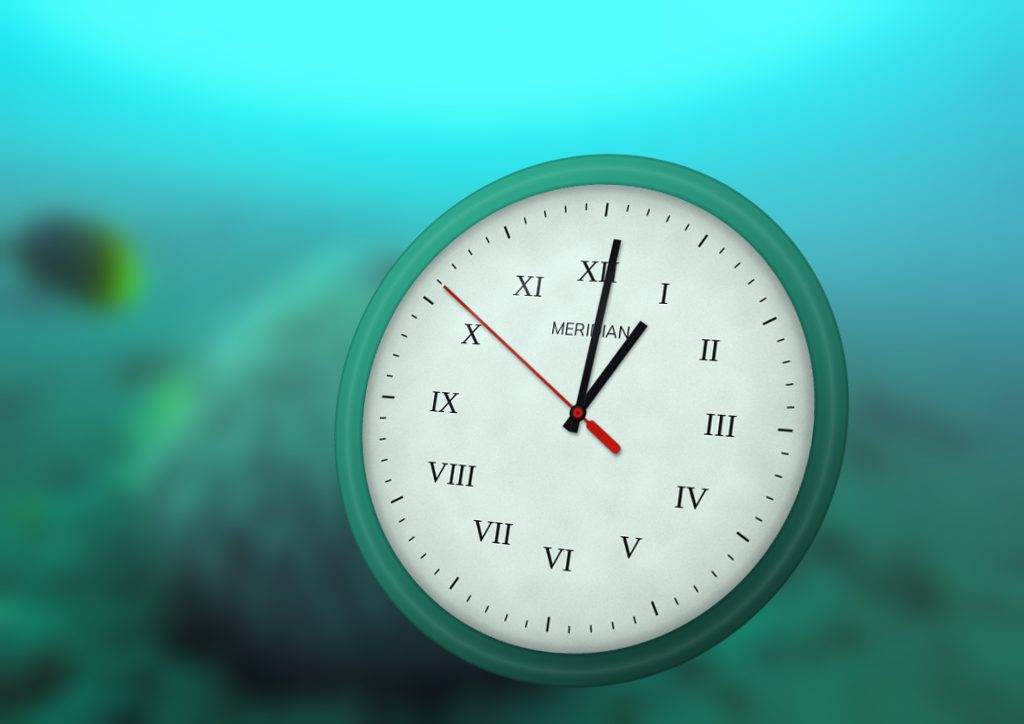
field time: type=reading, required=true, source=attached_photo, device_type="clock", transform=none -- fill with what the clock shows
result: 1:00:51
